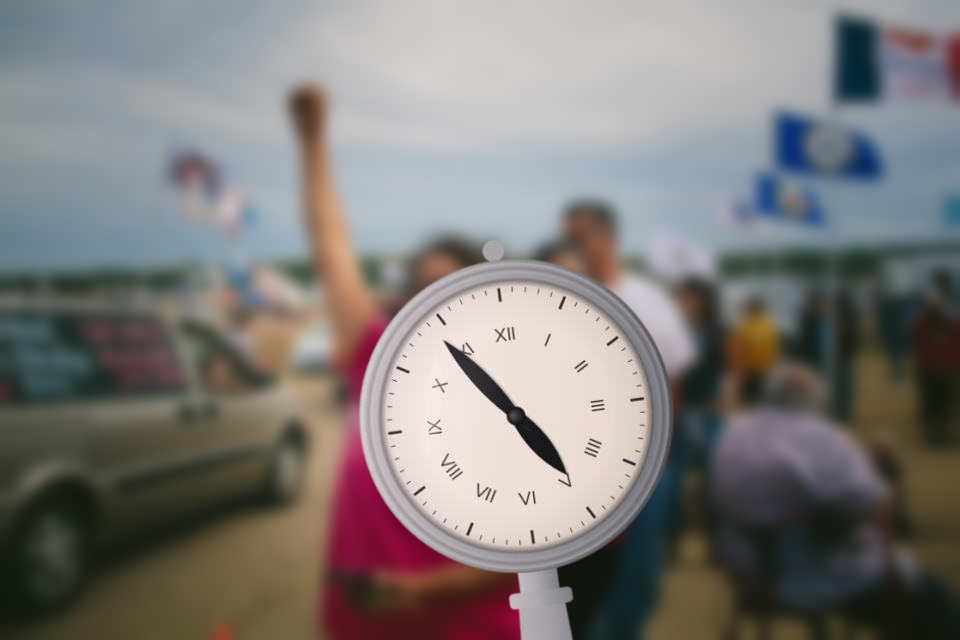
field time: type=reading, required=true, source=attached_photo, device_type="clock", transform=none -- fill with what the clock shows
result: 4:54
